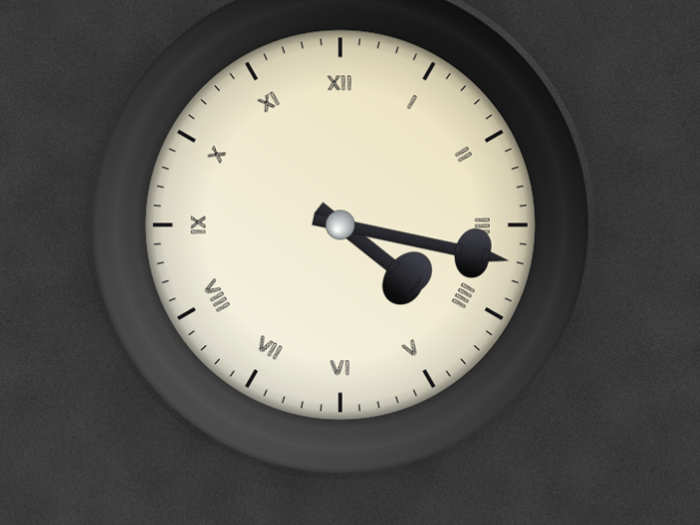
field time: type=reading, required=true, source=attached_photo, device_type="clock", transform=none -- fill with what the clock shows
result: 4:17
